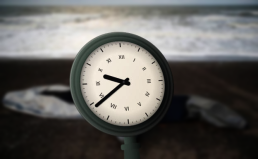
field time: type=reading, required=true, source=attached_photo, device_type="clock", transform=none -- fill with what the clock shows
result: 9:39
